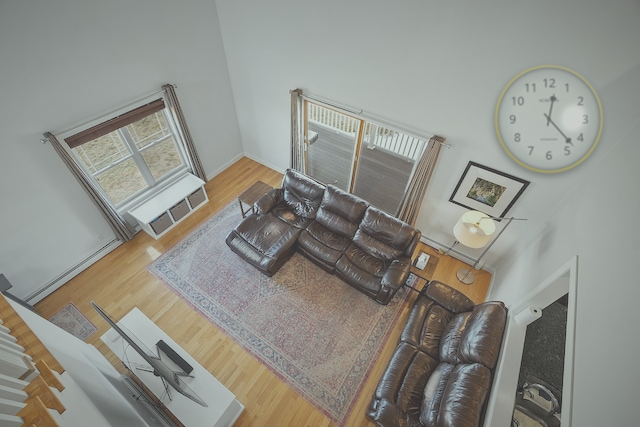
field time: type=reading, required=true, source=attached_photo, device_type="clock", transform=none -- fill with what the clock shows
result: 12:23
